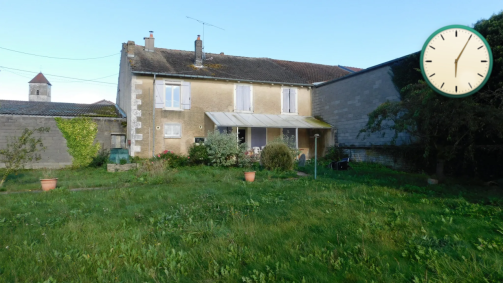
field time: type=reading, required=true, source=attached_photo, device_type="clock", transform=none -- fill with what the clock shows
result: 6:05
